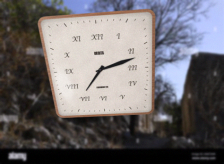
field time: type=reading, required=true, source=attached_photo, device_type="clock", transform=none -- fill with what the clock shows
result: 7:12
